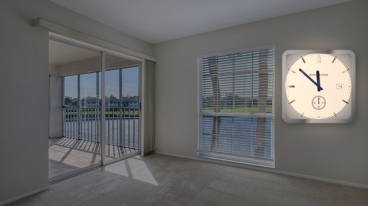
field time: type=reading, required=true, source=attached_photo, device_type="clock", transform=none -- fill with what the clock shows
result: 11:52
